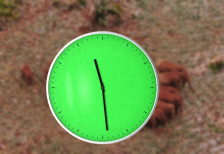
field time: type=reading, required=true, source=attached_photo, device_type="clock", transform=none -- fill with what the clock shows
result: 11:29
